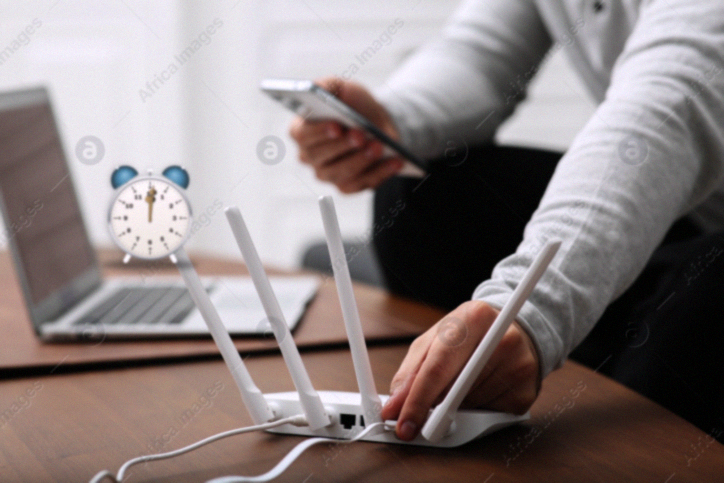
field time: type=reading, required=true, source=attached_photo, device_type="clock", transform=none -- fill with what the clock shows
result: 12:01
